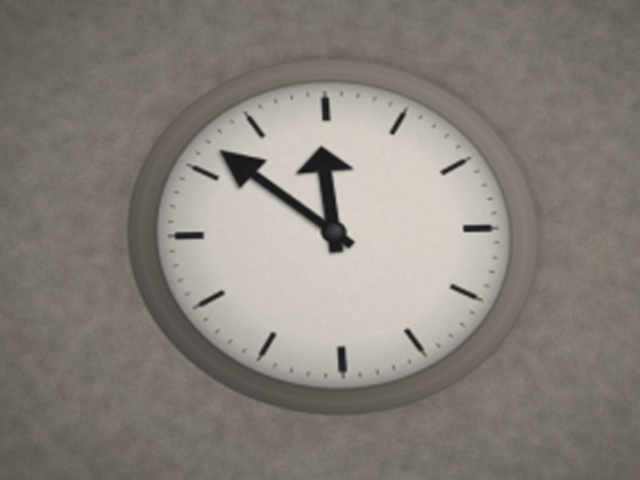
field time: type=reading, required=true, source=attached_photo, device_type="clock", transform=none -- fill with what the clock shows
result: 11:52
